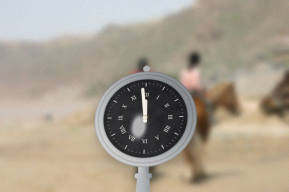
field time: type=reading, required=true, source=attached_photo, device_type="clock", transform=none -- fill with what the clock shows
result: 11:59
